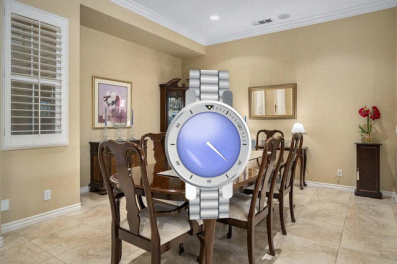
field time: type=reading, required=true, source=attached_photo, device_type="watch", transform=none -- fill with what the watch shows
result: 4:22
